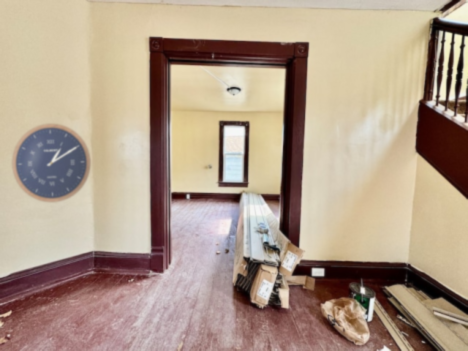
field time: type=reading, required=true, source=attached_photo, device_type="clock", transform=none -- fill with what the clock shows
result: 1:10
